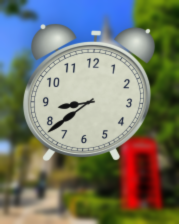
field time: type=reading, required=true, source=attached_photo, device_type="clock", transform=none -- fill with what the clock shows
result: 8:38
